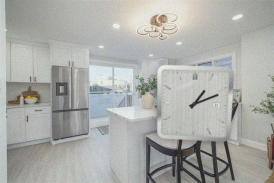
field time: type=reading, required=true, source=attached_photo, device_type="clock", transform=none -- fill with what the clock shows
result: 1:11
